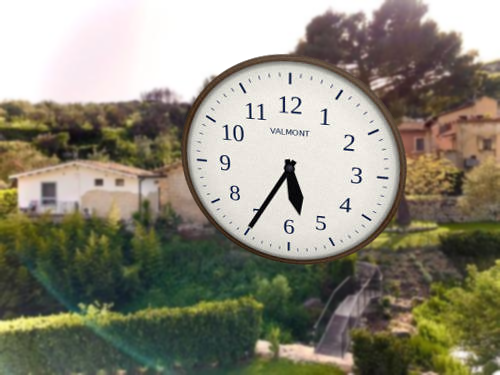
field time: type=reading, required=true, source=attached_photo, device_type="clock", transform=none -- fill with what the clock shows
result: 5:35
